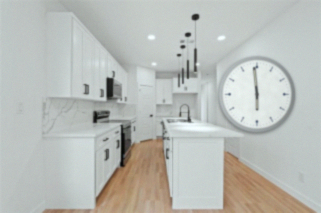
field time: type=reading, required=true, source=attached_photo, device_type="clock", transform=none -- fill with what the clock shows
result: 5:59
